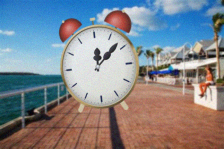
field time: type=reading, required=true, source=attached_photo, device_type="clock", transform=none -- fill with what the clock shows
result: 12:08
